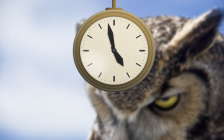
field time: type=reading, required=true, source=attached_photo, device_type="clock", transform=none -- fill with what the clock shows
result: 4:58
